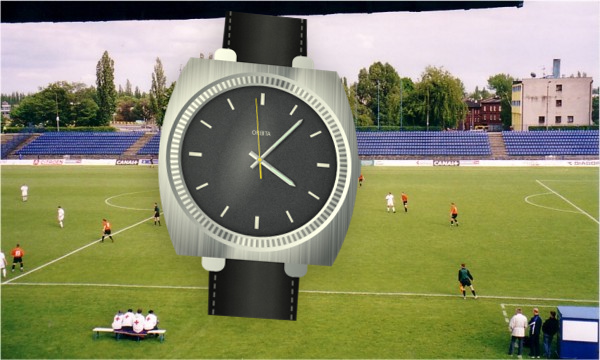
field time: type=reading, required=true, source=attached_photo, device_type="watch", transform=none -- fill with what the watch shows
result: 4:06:59
